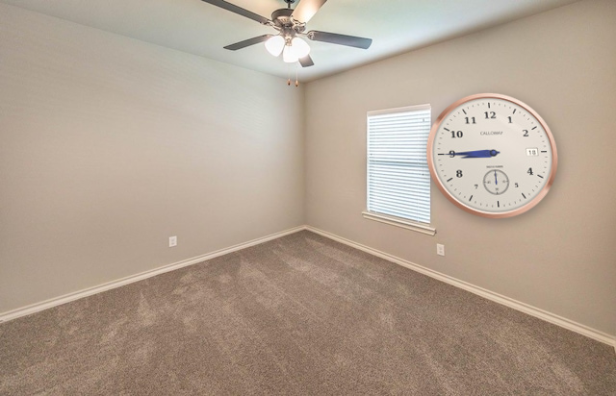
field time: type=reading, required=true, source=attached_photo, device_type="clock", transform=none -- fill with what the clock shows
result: 8:45
